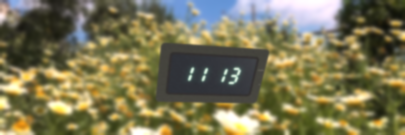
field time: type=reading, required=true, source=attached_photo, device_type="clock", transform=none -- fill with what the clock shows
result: 11:13
